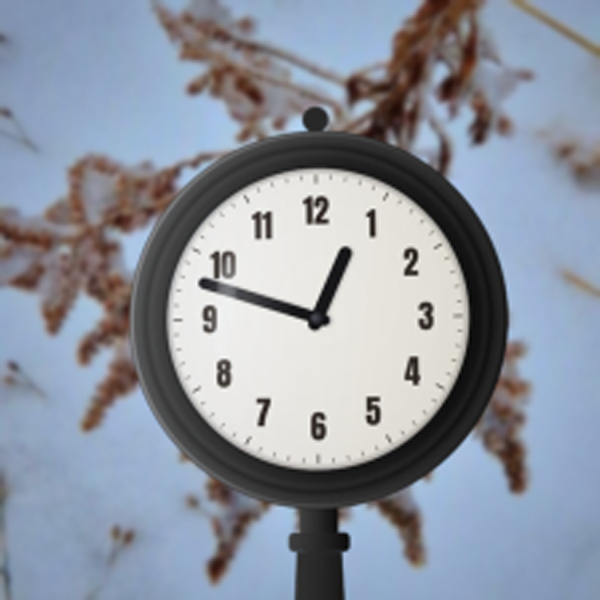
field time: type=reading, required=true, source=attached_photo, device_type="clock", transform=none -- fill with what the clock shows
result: 12:48
